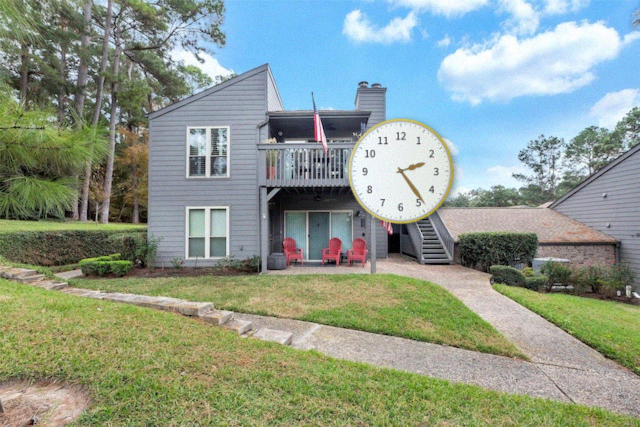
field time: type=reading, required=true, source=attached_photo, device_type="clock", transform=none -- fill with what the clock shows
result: 2:24
